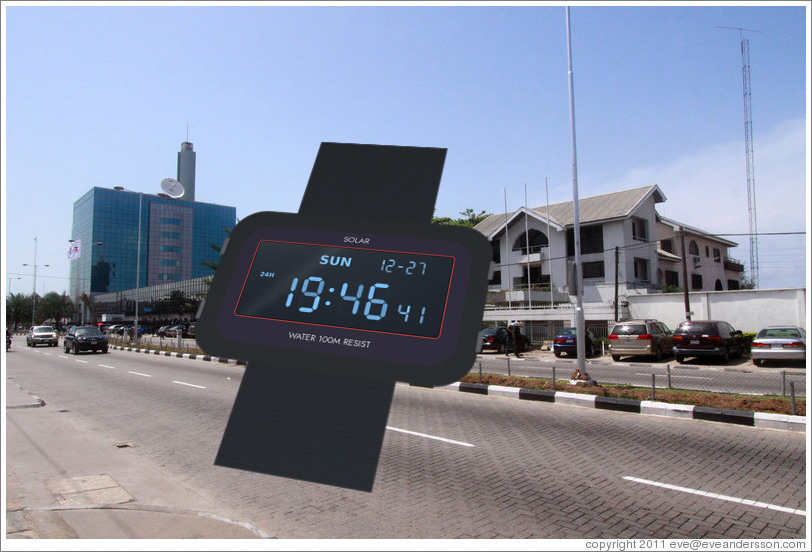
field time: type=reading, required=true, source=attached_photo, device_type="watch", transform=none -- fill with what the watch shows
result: 19:46:41
